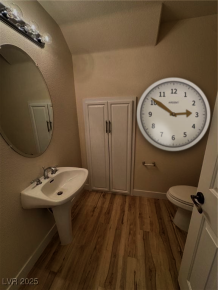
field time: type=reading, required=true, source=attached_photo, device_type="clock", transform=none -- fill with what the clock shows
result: 2:51
